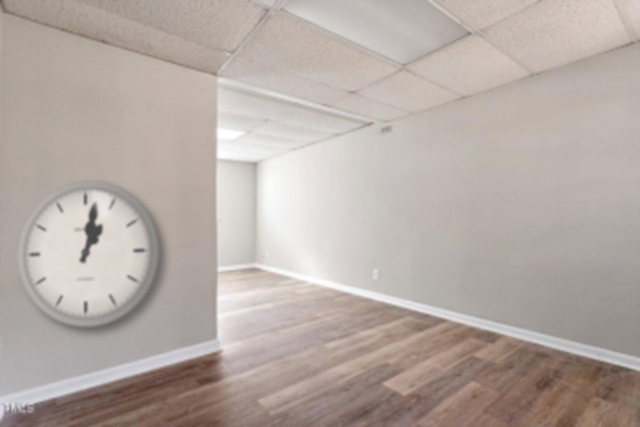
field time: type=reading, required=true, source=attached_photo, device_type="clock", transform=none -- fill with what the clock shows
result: 1:02
